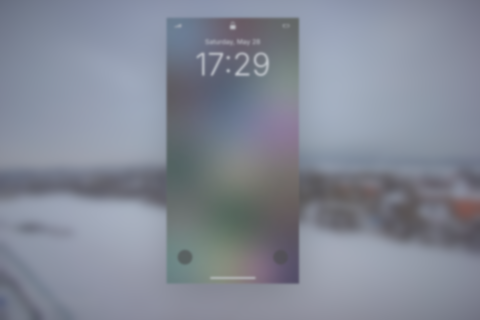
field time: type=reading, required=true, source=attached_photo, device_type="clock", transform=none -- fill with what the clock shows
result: 17:29
